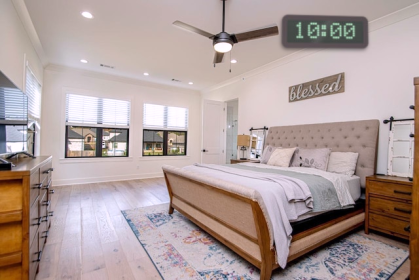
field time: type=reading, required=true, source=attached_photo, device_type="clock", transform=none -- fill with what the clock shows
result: 10:00
